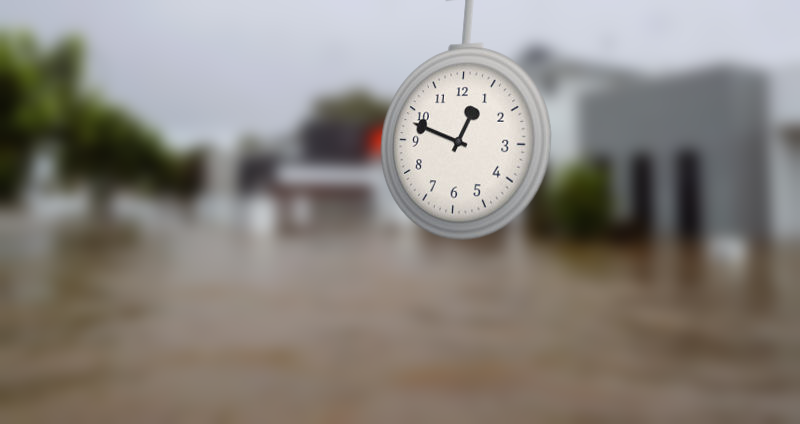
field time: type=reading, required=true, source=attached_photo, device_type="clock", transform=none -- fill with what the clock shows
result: 12:48
